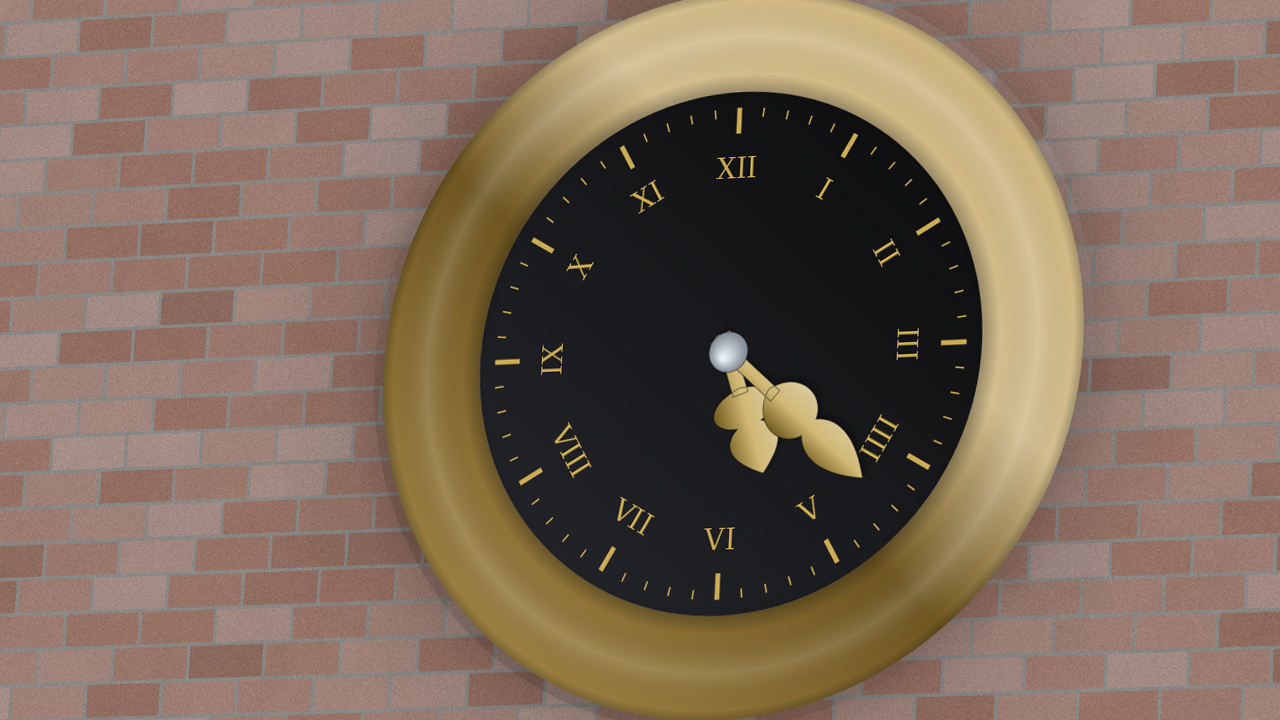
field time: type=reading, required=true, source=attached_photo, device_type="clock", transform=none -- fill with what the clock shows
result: 5:22
